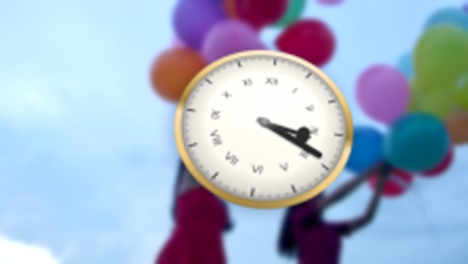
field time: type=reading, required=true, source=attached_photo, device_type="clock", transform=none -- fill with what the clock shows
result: 3:19
